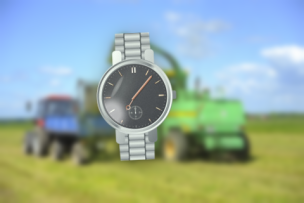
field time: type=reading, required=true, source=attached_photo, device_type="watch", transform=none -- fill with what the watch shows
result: 7:07
